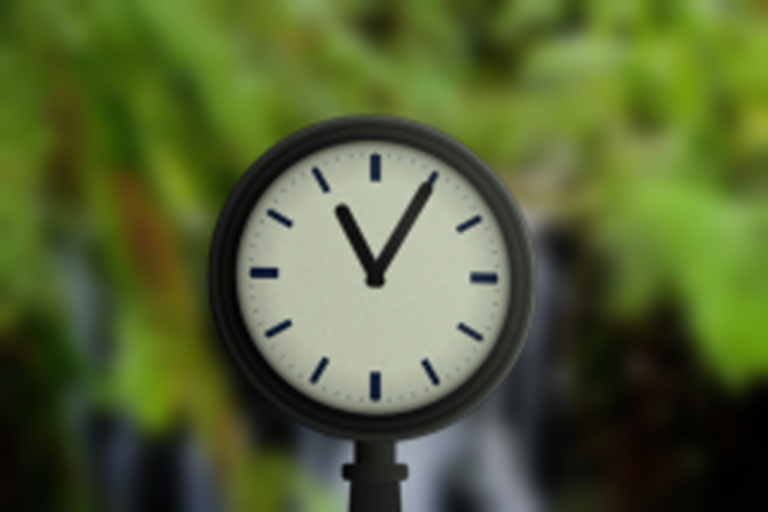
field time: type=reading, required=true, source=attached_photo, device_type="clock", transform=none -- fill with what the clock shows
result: 11:05
